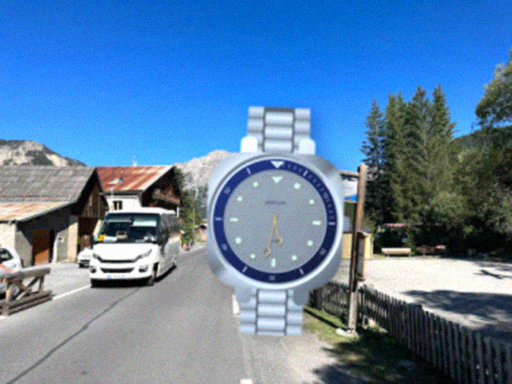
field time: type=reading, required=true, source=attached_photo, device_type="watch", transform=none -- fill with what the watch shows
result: 5:32
